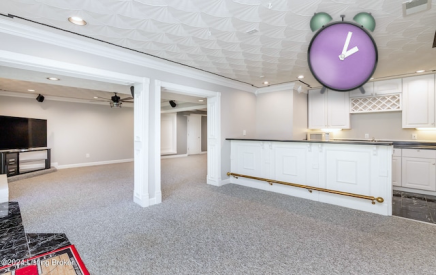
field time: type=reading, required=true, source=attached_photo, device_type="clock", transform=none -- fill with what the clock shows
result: 2:03
